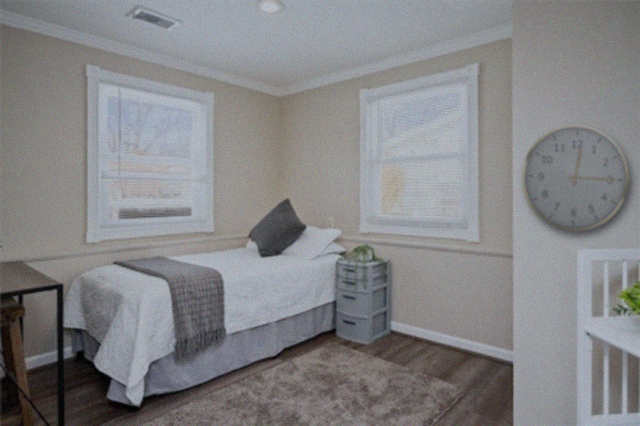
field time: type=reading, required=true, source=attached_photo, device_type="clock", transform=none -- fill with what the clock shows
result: 12:15
